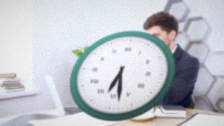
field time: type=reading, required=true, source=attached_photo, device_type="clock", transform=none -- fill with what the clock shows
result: 6:28
